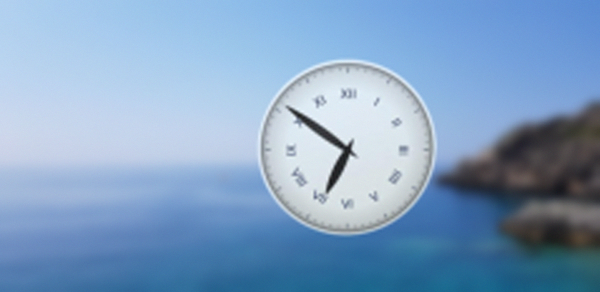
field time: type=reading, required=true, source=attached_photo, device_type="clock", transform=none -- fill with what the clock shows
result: 6:51
